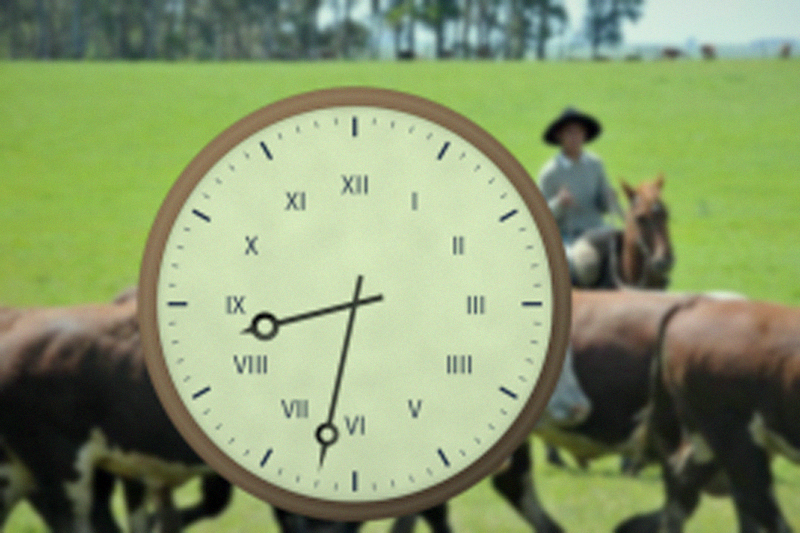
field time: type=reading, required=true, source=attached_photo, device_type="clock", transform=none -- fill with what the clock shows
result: 8:32
